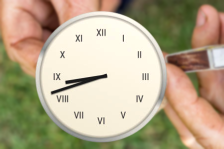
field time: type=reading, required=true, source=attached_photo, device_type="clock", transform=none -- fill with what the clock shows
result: 8:42
